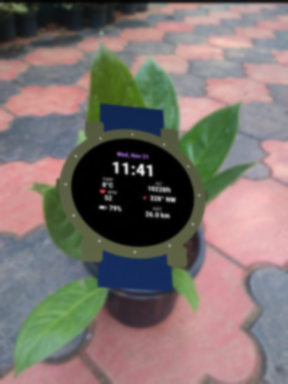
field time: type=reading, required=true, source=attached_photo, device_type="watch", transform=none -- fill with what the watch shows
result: 11:41
